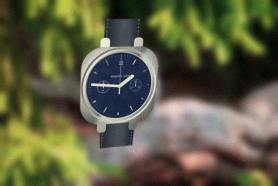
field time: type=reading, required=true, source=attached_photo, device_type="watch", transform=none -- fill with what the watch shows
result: 1:46
